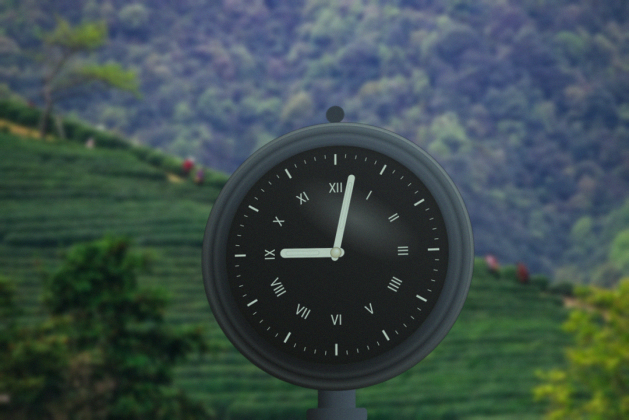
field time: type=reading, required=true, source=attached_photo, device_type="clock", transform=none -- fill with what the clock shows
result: 9:02
